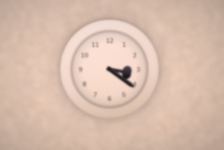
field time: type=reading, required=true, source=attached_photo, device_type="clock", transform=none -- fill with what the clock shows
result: 3:21
